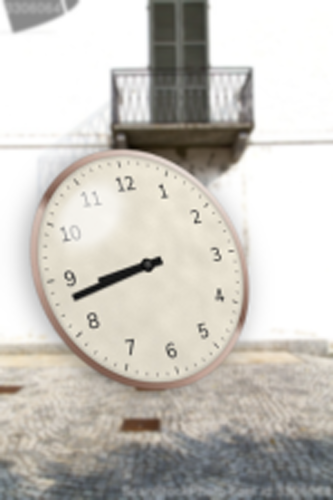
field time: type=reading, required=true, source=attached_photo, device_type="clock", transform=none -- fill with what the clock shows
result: 8:43
